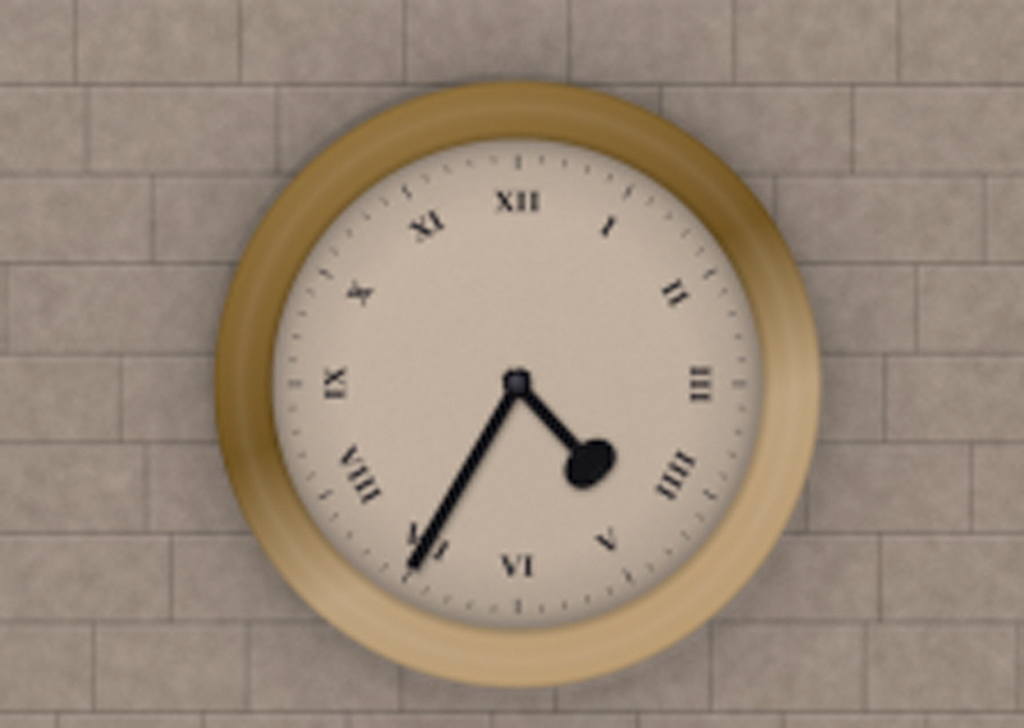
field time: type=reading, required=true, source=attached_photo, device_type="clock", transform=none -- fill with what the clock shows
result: 4:35
